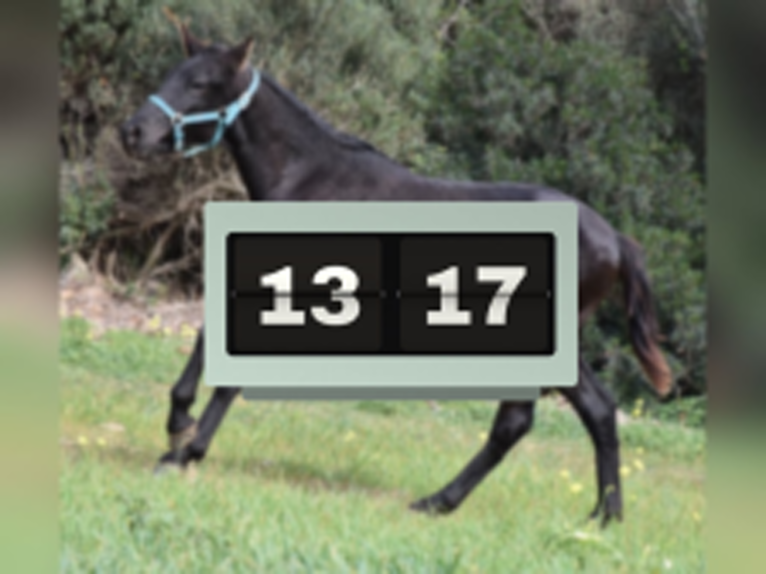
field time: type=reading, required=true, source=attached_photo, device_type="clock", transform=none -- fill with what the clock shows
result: 13:17
